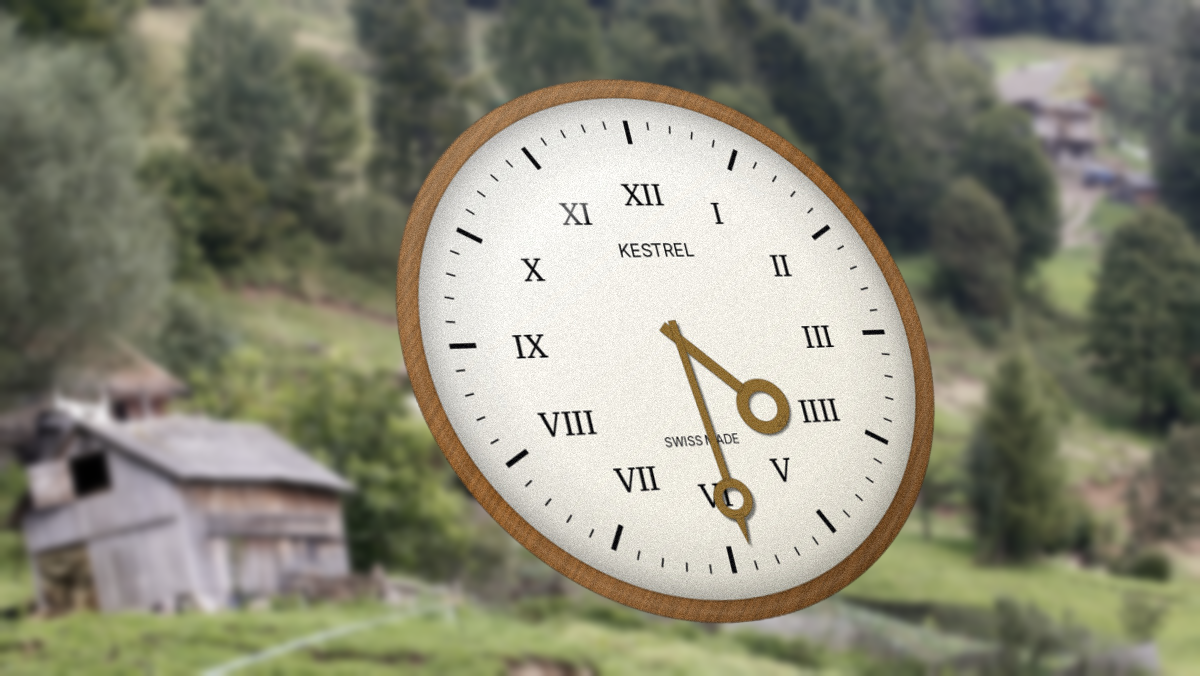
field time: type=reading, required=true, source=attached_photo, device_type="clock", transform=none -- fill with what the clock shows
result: 4:29
